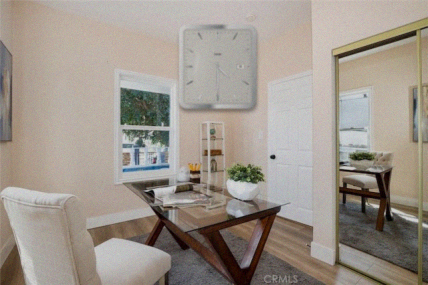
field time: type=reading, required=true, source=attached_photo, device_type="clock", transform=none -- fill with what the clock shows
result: 4:30
